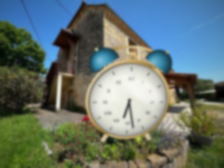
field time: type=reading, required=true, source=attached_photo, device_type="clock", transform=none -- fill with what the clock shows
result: 6:28
